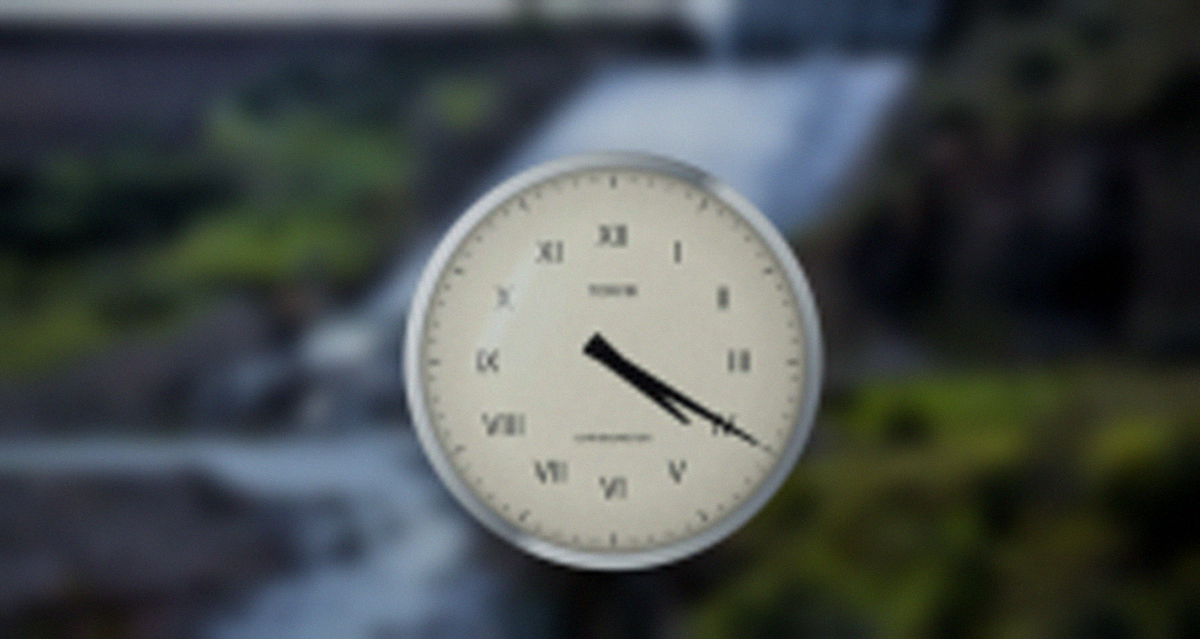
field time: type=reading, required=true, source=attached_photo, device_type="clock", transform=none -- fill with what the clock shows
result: 4:20
